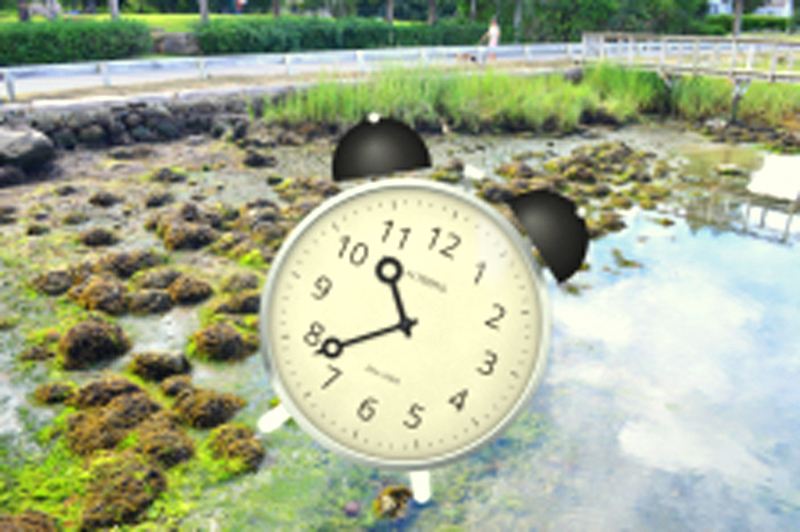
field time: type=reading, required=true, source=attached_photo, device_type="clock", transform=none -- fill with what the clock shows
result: 10:38
